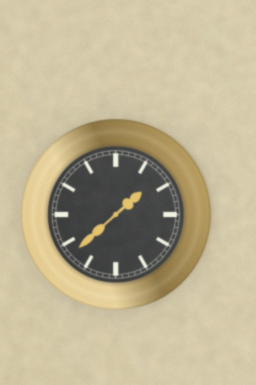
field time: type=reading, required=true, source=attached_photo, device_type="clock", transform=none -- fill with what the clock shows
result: 1:38
